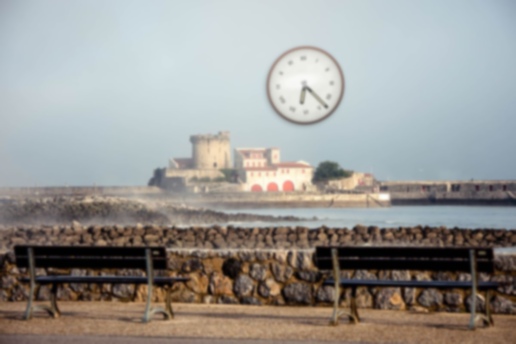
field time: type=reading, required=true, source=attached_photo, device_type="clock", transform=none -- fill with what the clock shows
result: 6:23
